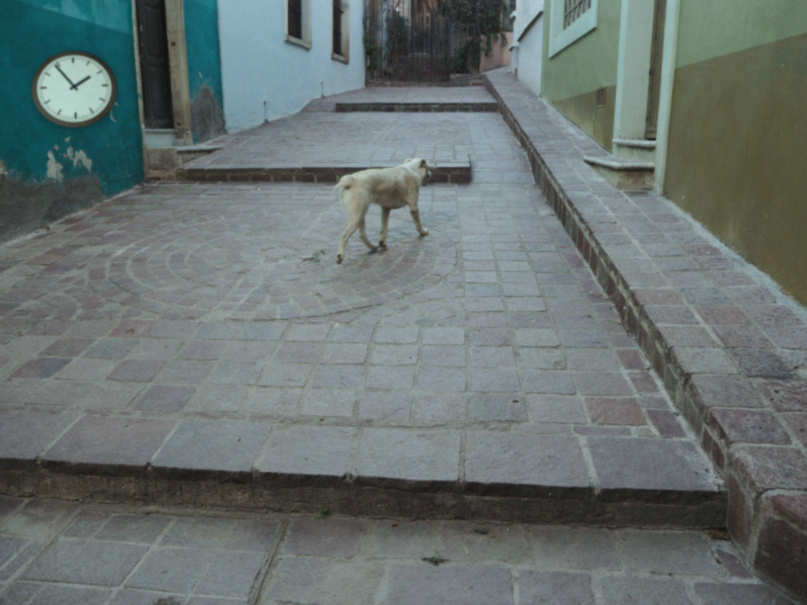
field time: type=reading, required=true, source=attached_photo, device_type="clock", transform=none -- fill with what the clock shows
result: 1:54
